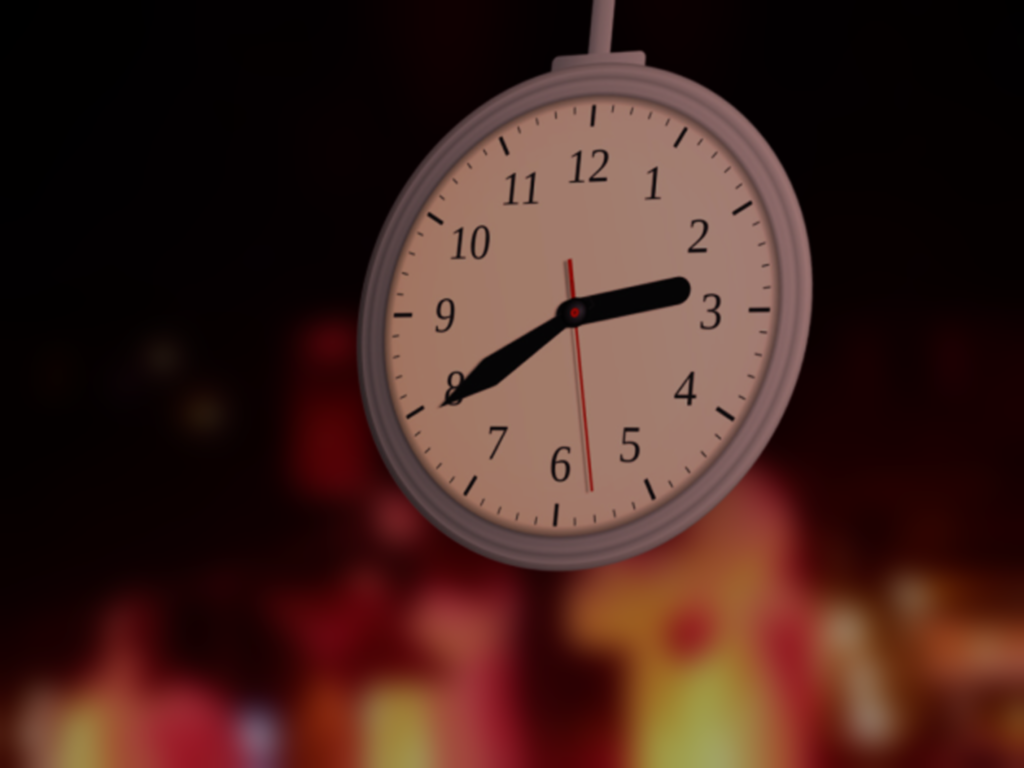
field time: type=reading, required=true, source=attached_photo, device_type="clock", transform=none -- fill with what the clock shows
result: 2:39:28
